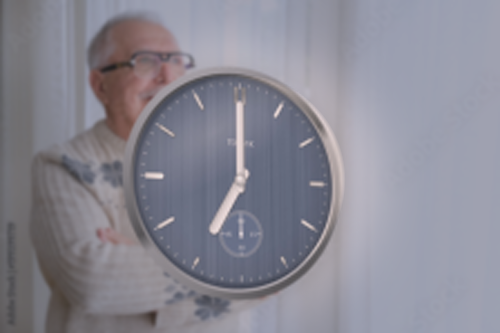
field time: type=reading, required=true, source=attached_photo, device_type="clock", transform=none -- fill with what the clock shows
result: 7:00
